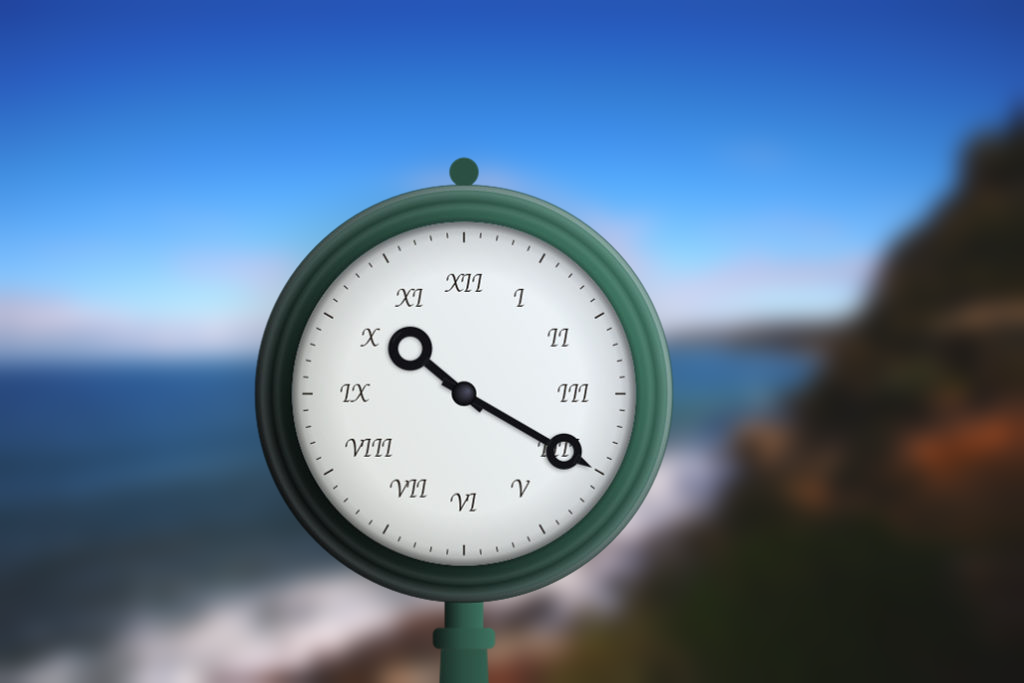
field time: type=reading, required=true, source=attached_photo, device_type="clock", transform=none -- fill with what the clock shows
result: 10:20
